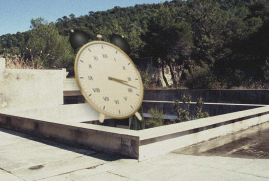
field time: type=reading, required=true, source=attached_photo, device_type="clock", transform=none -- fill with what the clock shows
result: 3:18
